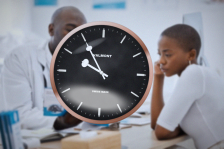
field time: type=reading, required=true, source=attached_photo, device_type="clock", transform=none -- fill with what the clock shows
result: 9:55
